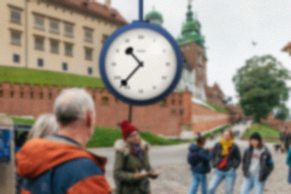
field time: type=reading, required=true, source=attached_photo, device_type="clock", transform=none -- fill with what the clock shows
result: 10:37
